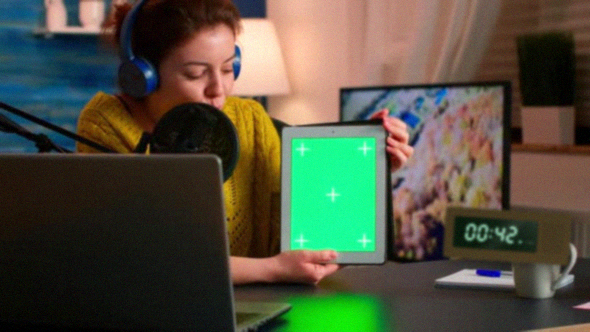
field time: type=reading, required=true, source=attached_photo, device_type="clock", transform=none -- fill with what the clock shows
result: 0:42
